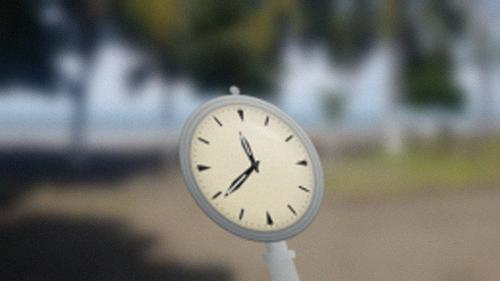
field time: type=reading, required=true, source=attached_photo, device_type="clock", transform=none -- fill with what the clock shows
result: 11:39
